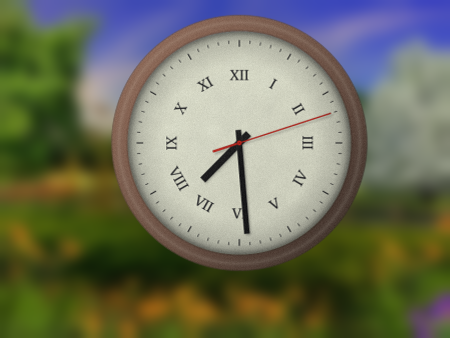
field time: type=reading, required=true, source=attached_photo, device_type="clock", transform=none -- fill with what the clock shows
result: 7:29:12
